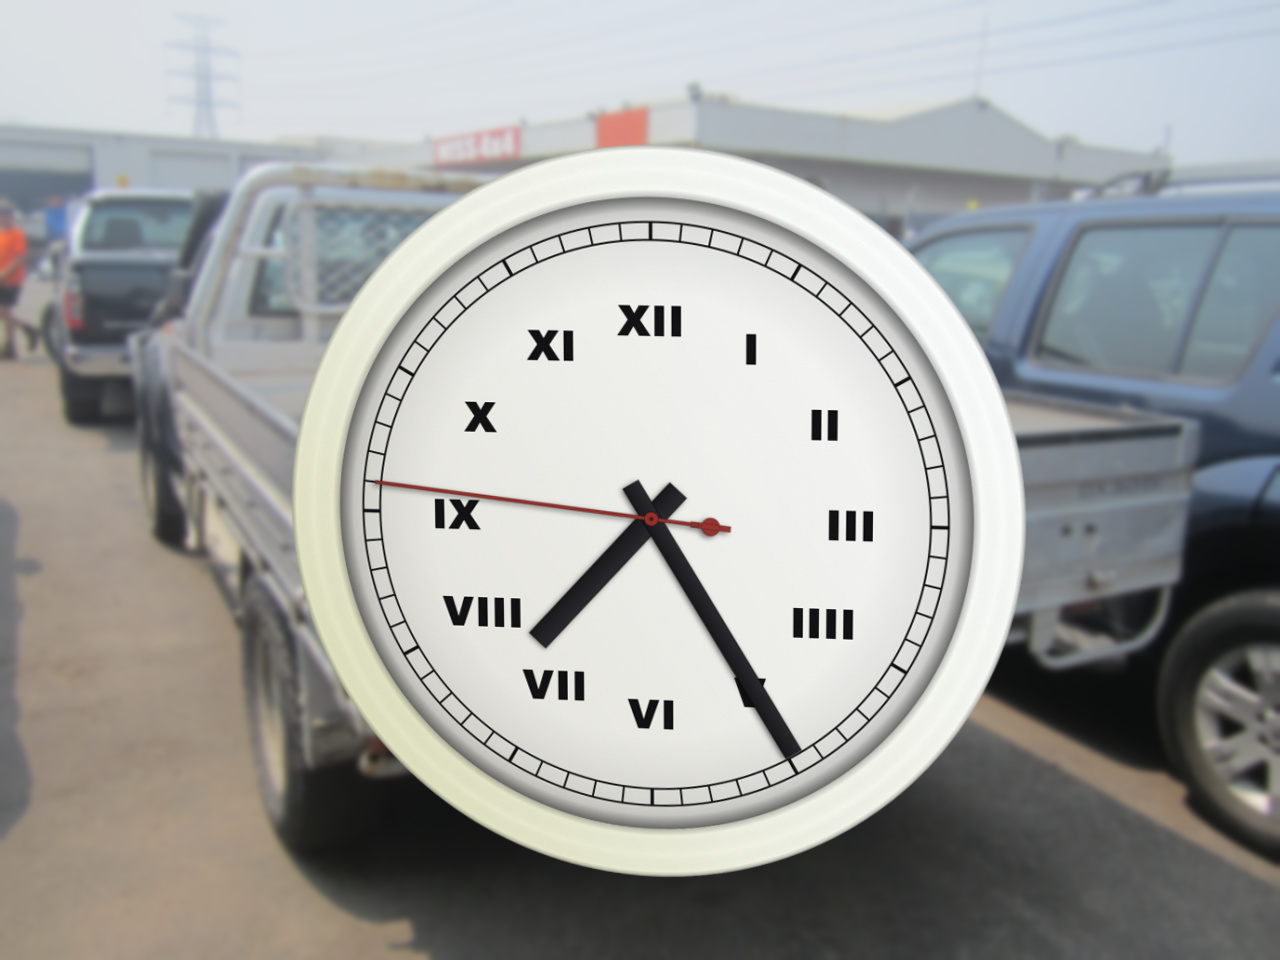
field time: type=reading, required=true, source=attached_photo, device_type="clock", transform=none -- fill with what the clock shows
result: 7:24:46
